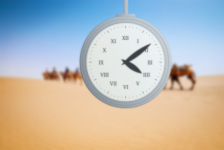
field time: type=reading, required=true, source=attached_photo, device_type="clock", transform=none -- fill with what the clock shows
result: 4:09
